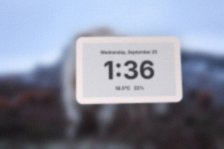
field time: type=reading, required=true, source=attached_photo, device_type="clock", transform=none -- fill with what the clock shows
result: 1:36
